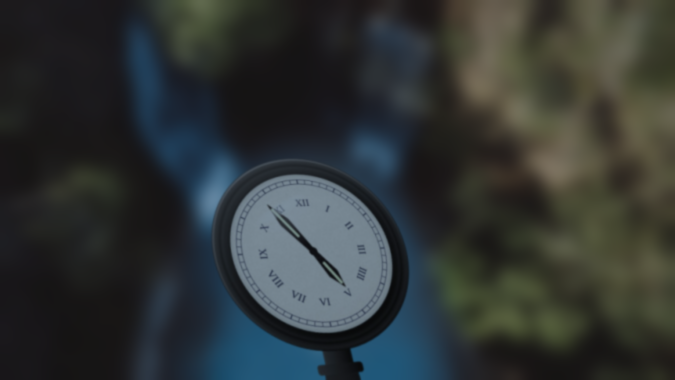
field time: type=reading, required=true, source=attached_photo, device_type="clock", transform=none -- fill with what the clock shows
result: 4:54
